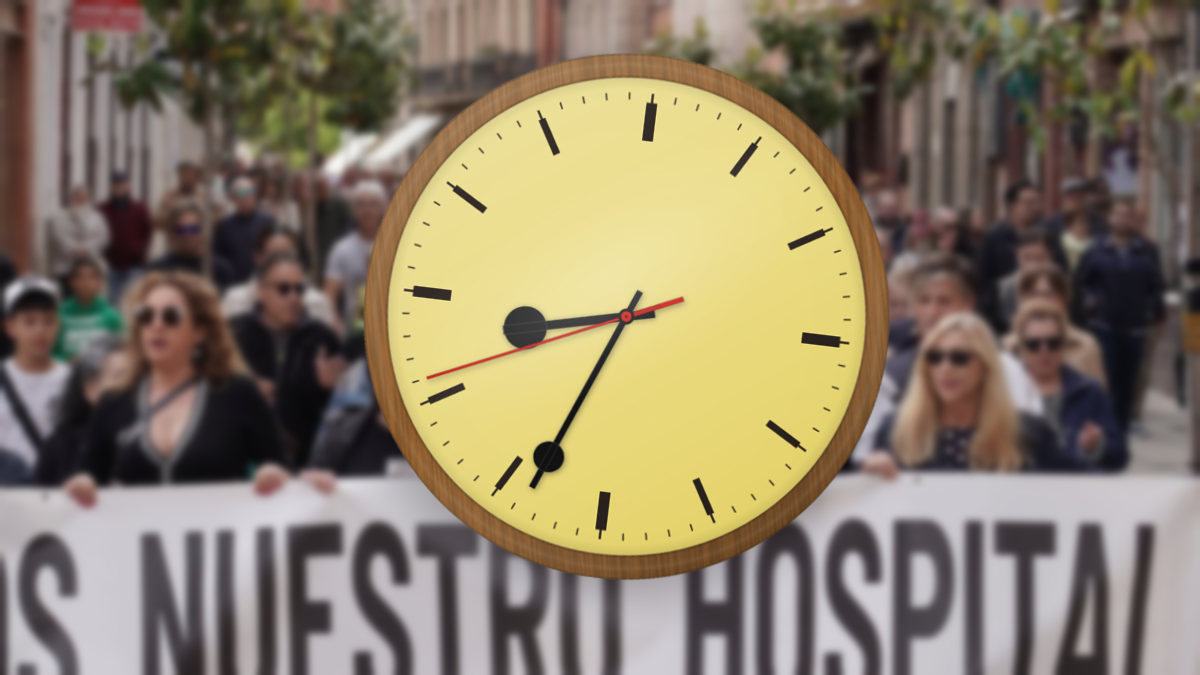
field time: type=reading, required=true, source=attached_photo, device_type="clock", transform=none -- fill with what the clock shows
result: 8:33:41
